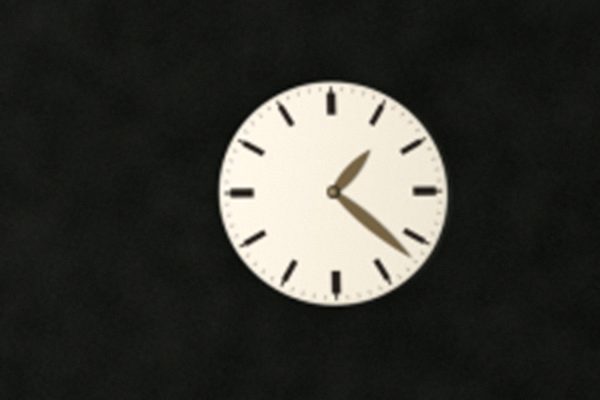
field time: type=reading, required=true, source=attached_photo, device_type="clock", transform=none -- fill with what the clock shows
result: 1:22
